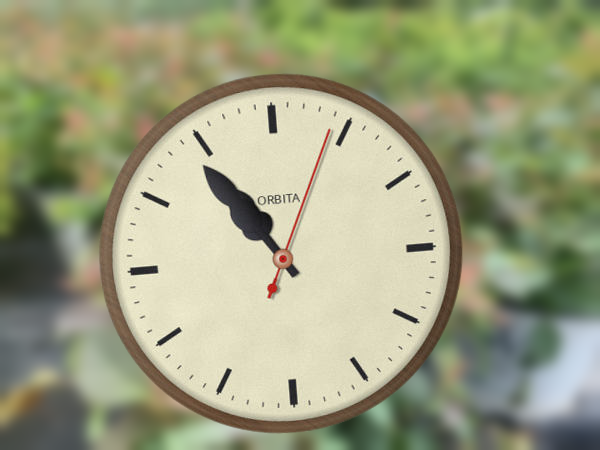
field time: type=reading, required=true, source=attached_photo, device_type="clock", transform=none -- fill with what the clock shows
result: 10:54:04
